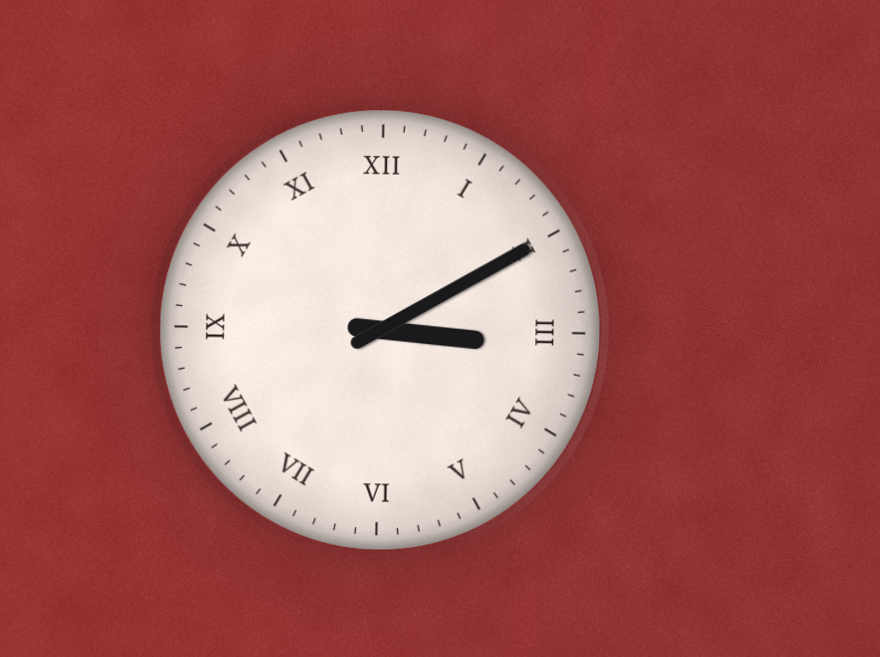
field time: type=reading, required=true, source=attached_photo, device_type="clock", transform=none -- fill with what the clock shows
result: 3:10
